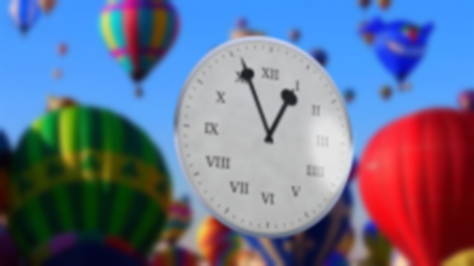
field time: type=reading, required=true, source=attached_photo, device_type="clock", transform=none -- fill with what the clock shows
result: 12:56
